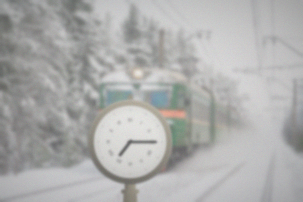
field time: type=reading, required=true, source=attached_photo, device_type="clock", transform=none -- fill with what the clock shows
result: 7:15
